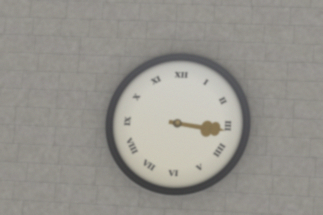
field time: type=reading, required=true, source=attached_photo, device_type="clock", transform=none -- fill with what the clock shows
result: 3:16
